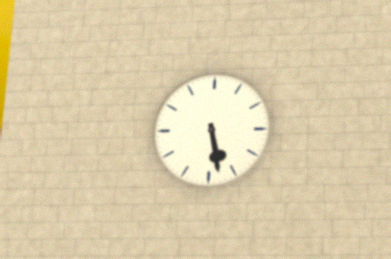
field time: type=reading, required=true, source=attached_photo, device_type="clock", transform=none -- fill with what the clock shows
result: 5:28
